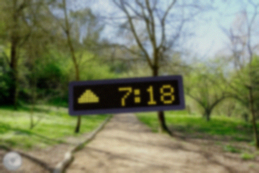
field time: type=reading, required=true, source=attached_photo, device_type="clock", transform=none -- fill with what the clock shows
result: 7:18
